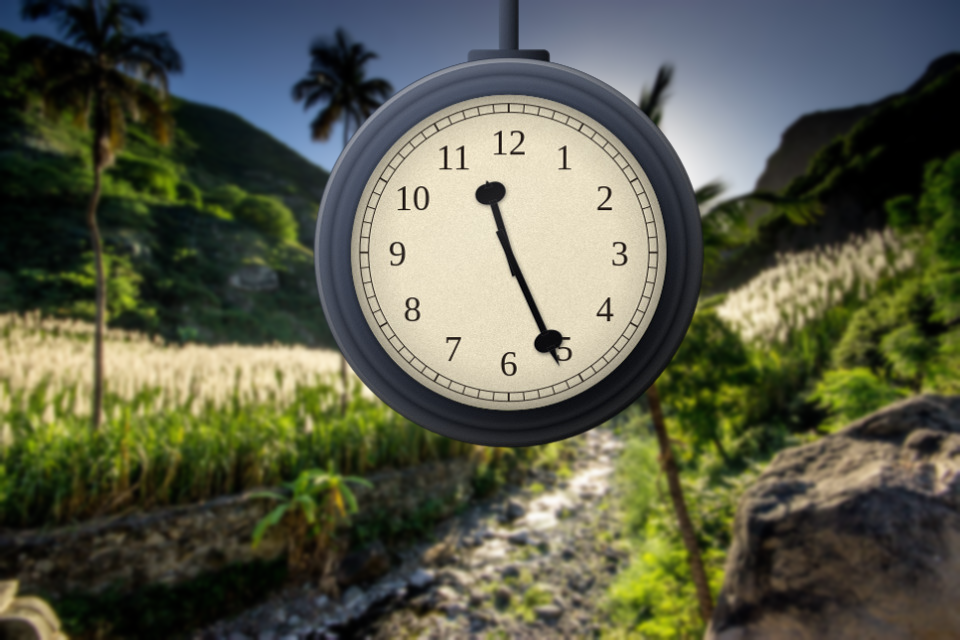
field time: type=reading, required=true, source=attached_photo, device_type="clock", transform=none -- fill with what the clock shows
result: 11:26
